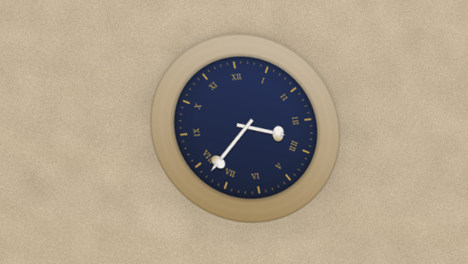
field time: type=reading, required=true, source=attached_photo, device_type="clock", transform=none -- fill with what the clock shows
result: 3:38
